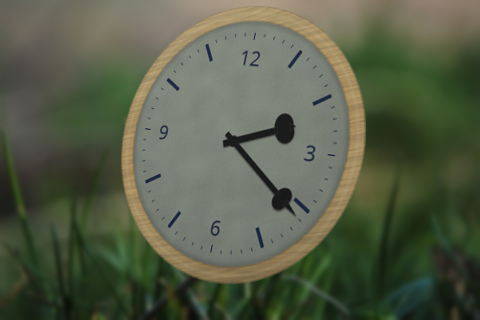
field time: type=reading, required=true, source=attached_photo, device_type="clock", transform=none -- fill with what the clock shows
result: 2:21
